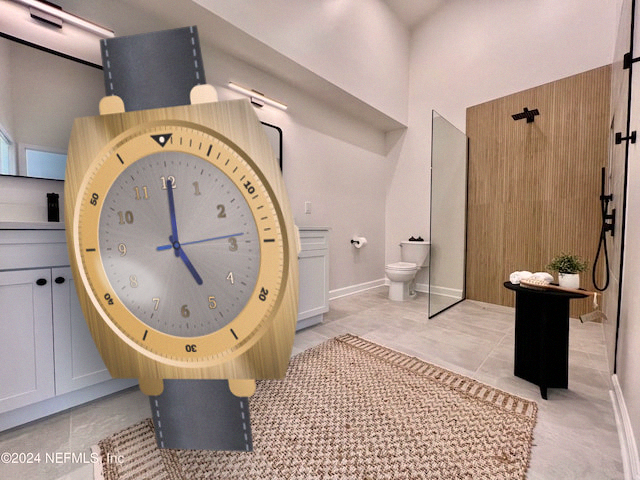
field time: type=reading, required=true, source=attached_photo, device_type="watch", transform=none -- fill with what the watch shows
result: 5:00:14
